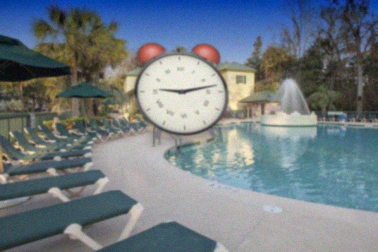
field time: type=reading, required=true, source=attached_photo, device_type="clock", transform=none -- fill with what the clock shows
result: 9:13
